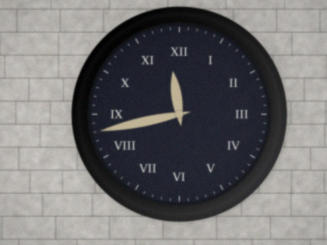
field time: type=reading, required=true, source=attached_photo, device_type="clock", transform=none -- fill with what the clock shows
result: 11:43
